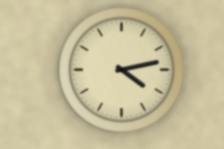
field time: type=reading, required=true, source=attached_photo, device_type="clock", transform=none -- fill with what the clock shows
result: 4:13
